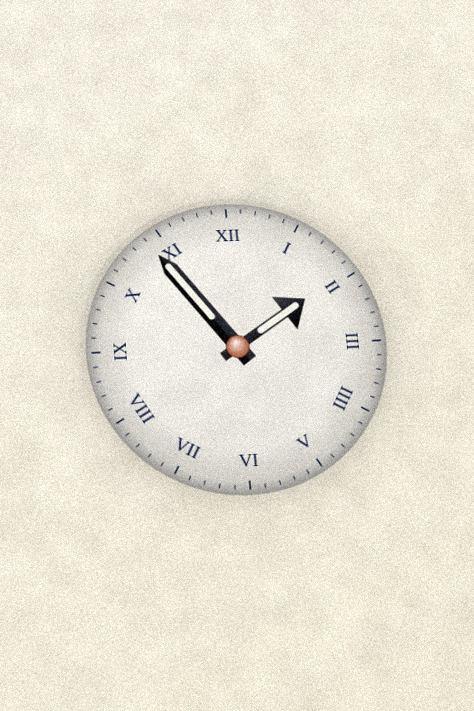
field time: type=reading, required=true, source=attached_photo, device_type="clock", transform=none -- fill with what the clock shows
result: 1:54
